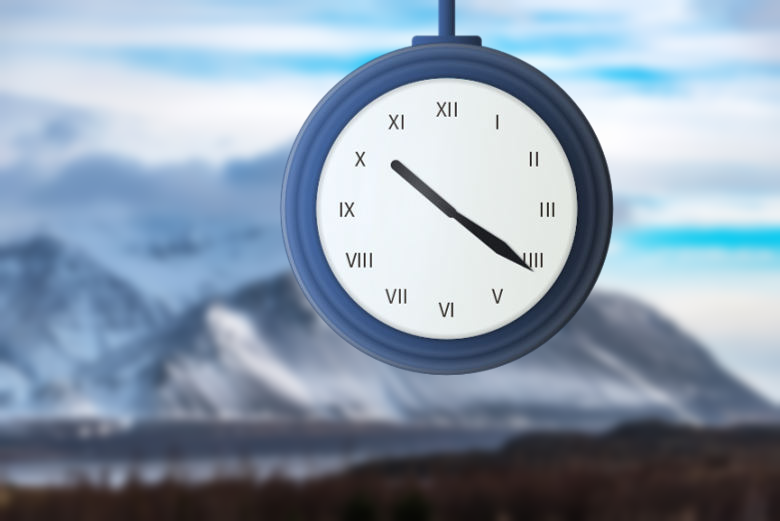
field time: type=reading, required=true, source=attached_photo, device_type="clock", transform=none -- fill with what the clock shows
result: 10:21
